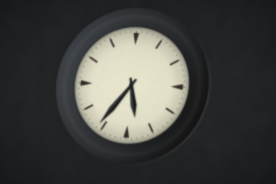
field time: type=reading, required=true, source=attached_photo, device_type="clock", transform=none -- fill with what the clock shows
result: 5:36
